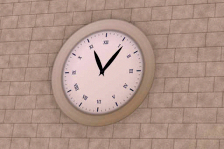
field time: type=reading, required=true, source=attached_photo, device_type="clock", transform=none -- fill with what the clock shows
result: 11:06
